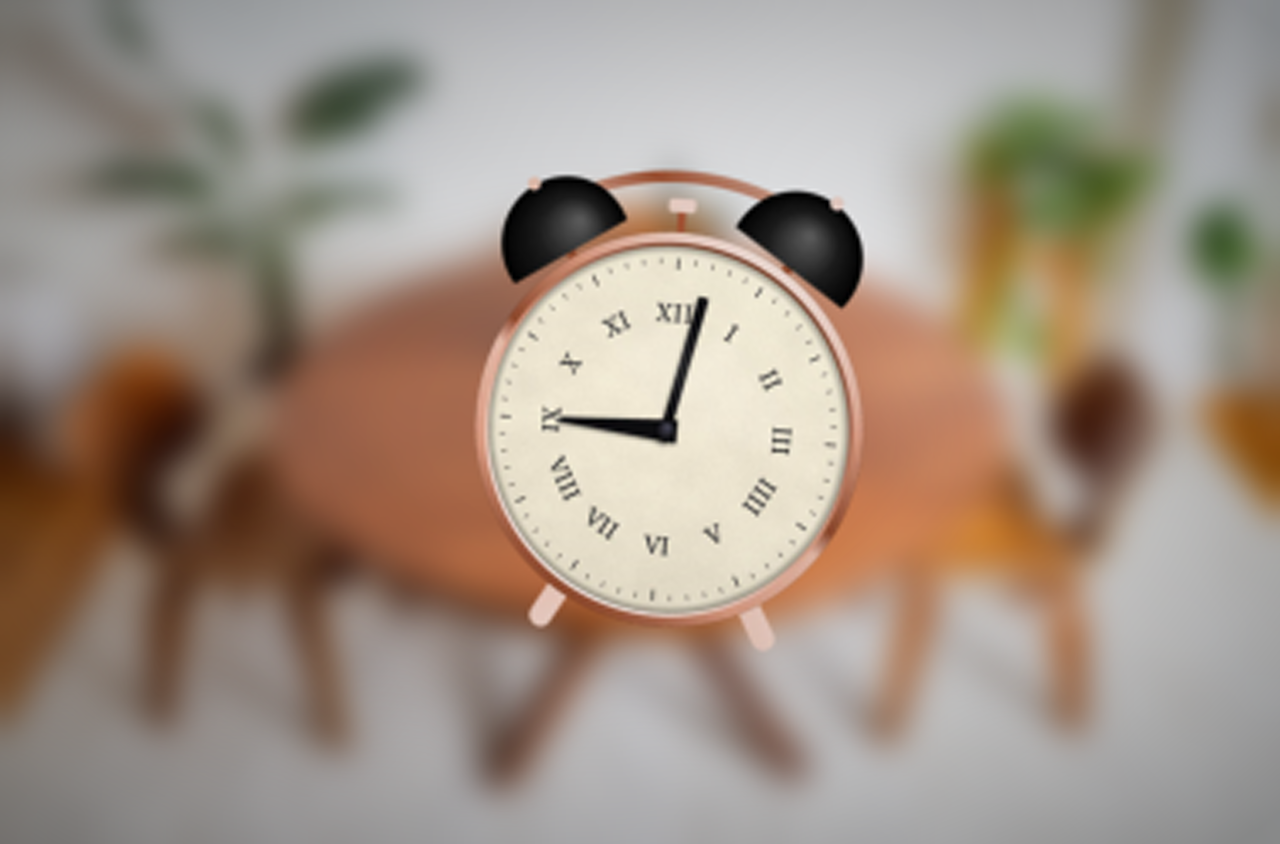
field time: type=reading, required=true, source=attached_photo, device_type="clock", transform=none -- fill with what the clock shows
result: 9:02
